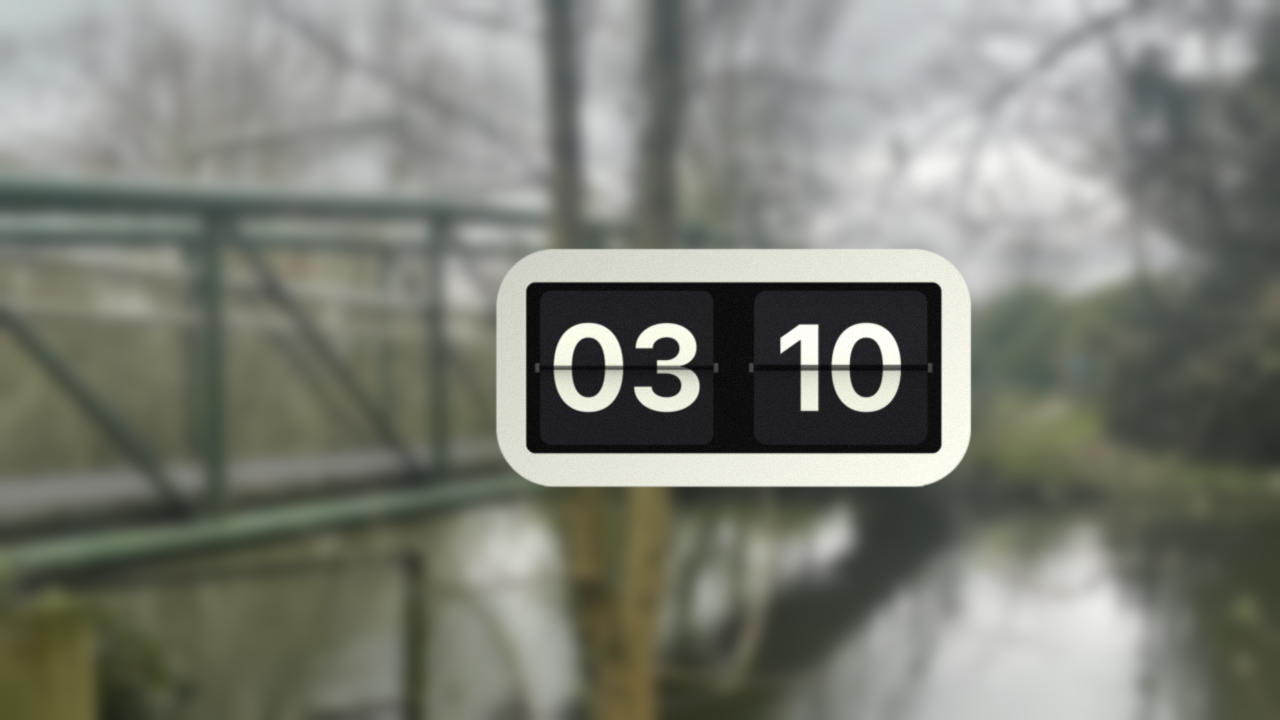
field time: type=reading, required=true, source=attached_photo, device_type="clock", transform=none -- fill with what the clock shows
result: 3:10
